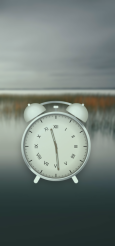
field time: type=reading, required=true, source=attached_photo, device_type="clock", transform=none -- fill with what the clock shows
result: 11:29
